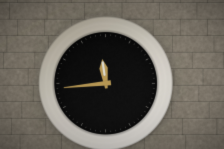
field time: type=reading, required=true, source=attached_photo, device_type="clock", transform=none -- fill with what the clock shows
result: 11:44
